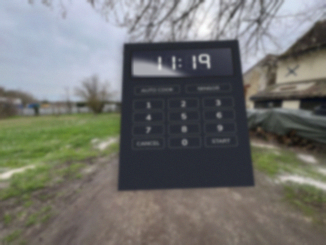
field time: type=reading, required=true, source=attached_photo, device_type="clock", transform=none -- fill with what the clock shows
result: 11:19
